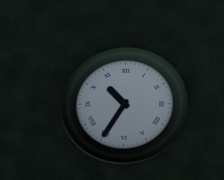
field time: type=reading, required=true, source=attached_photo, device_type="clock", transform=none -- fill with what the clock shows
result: 10:35
